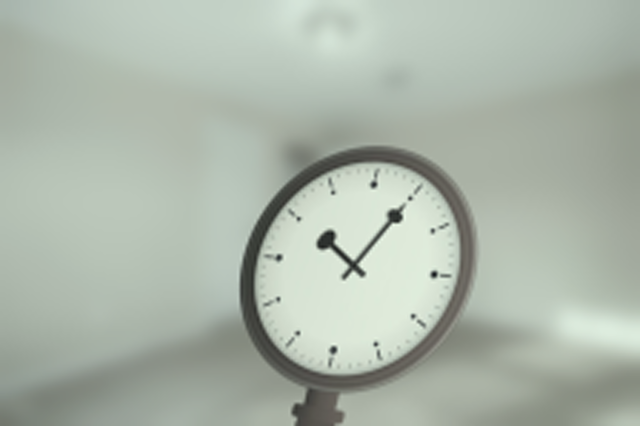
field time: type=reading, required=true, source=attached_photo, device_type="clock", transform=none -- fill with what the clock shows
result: 10:05
